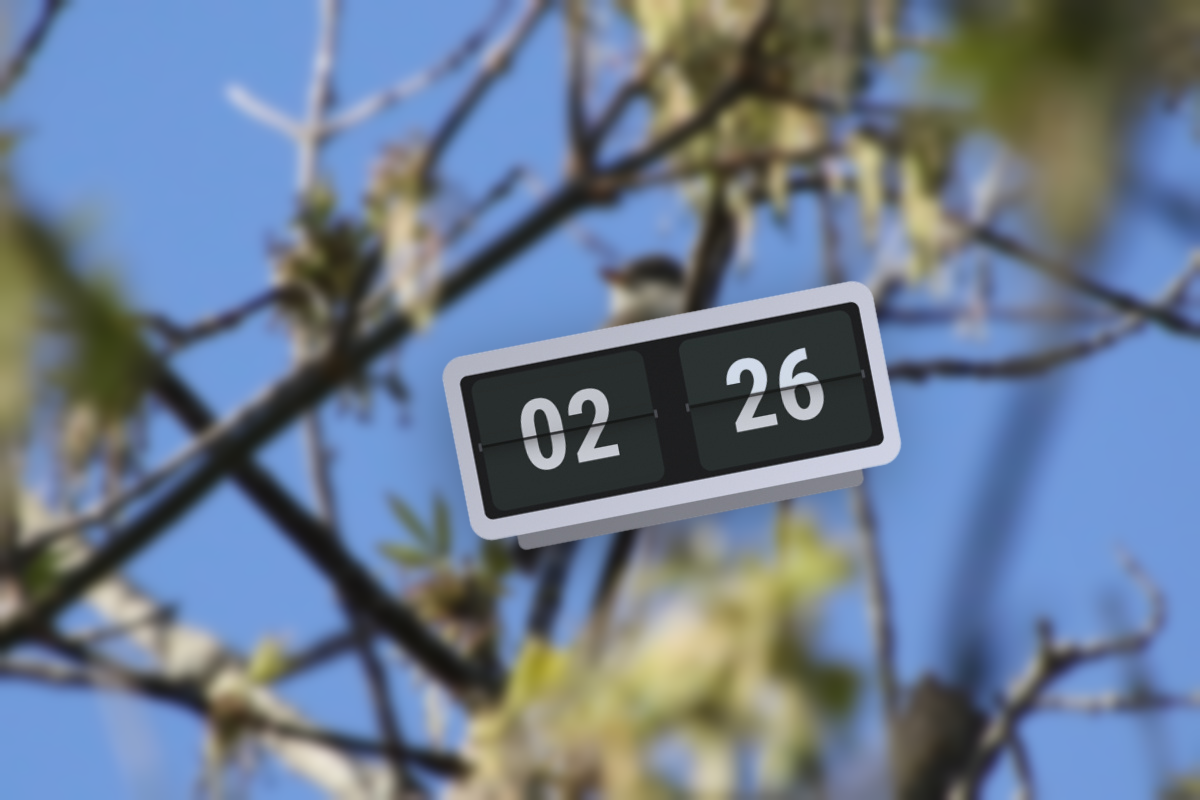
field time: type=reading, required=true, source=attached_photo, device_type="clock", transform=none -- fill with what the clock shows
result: 2:26
